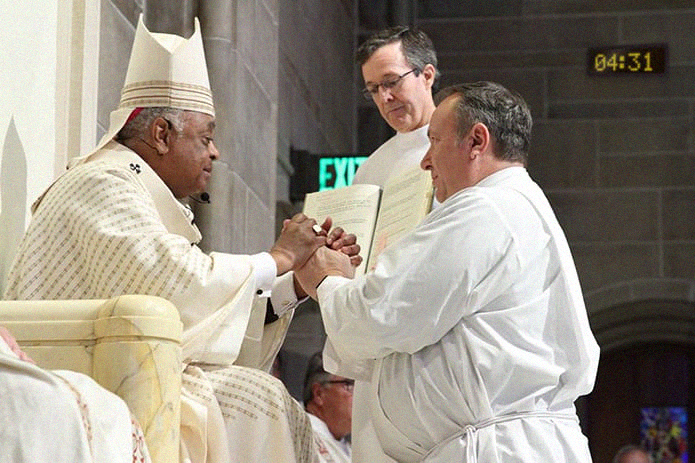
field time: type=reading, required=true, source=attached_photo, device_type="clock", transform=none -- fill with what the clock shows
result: 4:31
